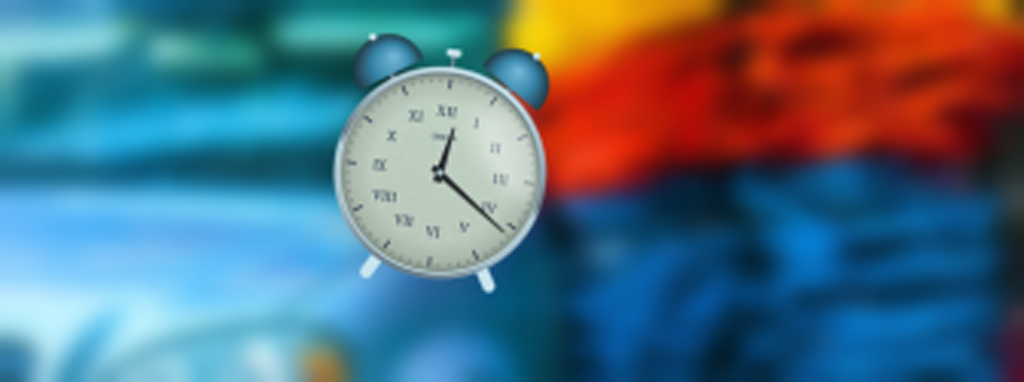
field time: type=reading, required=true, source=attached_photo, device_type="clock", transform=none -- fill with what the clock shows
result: 12:21
